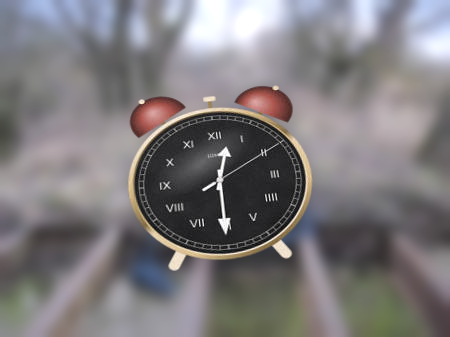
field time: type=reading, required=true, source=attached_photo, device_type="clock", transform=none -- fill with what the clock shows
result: 12:30:10
